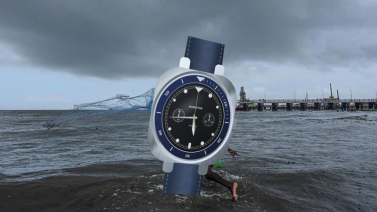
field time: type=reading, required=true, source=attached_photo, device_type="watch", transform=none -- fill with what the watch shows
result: 5:44
